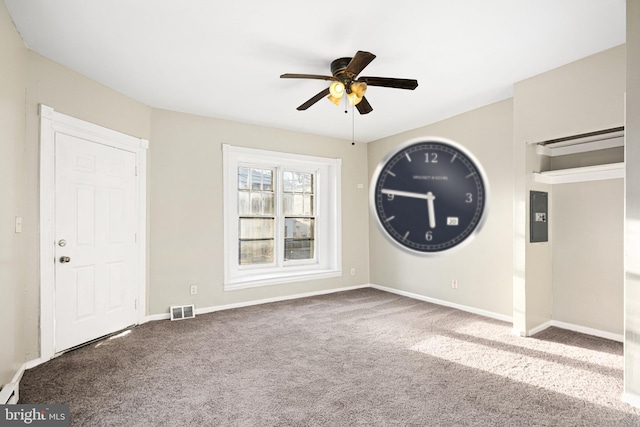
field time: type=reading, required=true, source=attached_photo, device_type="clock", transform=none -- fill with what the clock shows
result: 5:46
